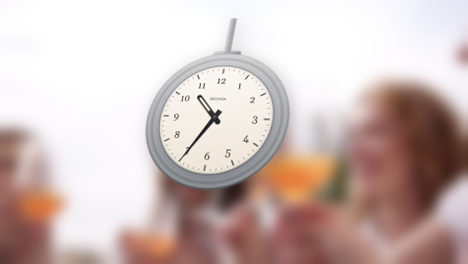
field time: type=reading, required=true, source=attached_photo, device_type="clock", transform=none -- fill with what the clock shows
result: 10:35
